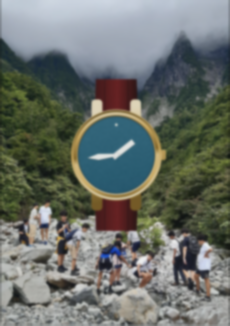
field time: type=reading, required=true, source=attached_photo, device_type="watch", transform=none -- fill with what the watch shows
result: 1:44
